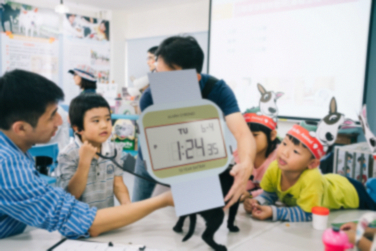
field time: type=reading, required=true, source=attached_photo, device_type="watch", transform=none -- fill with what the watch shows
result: 1:24:35
